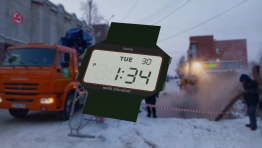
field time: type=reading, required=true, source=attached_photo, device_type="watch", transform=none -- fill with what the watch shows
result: 1:34
